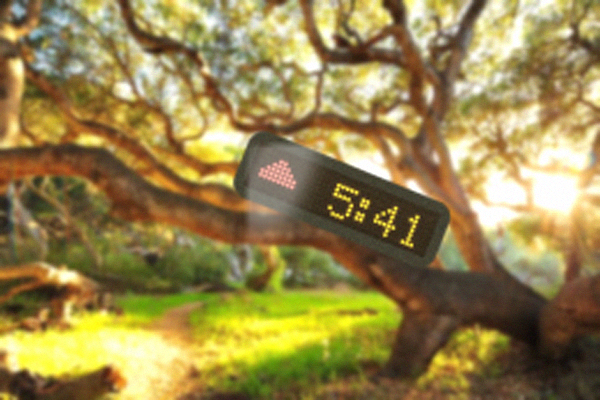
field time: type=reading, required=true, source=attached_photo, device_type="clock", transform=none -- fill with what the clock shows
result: 5:41
